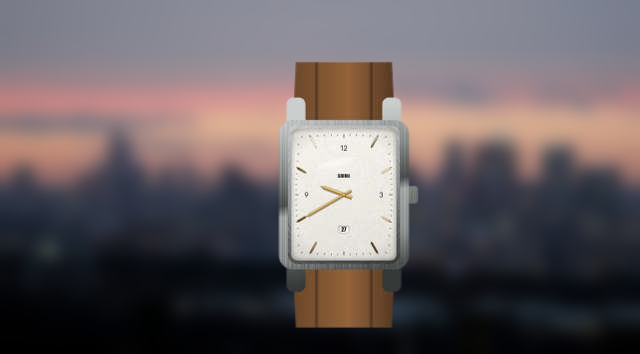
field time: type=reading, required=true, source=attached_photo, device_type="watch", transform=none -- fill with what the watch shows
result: 9:40
